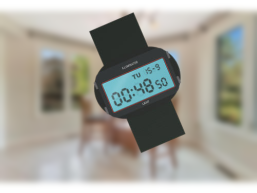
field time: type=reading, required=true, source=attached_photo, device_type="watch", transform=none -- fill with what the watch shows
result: 0:48:50
